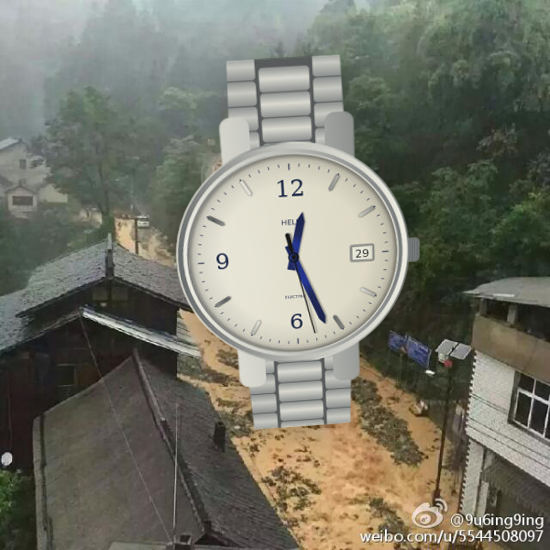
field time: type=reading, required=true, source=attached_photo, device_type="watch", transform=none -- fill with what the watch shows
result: 12:26:28
